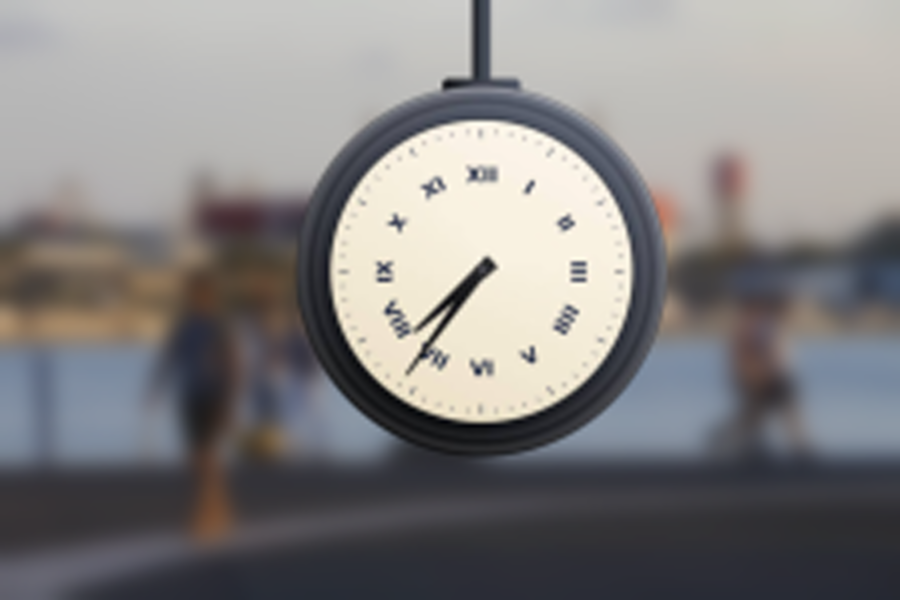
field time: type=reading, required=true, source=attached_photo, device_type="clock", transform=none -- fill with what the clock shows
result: 7:36
